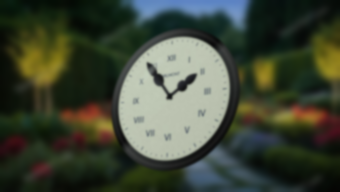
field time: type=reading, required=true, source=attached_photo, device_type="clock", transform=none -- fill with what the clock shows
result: 1:54
